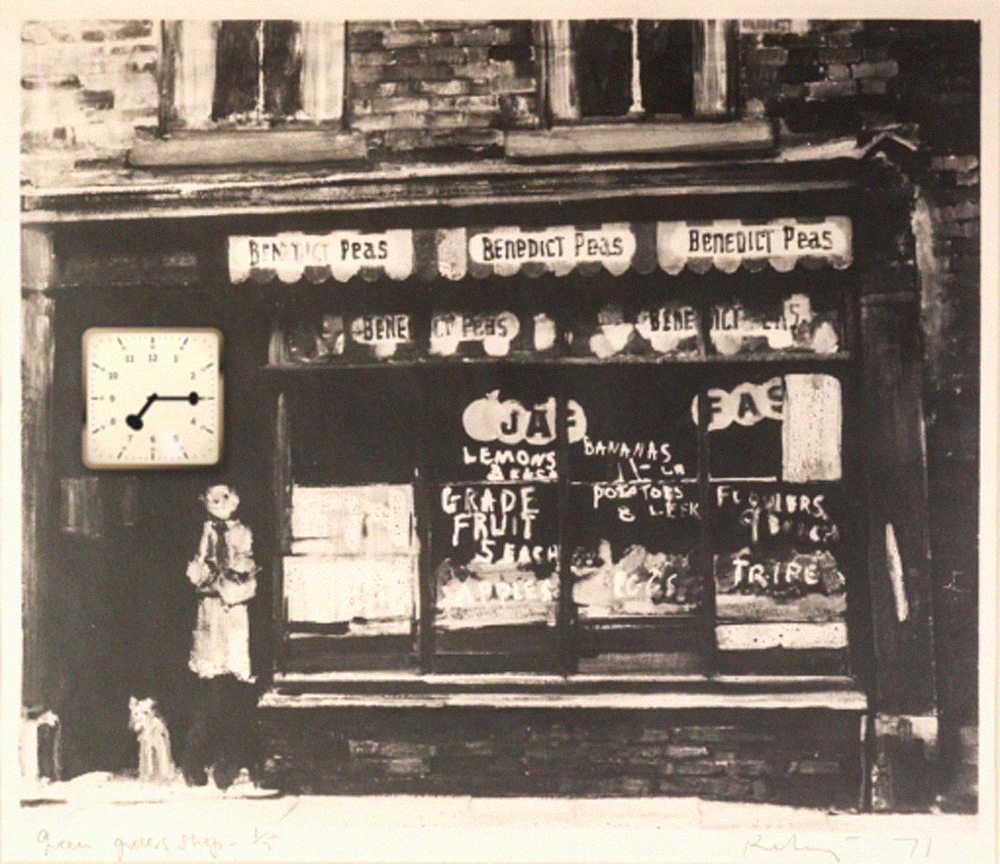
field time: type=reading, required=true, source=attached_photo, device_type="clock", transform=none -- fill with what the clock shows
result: 7:15
